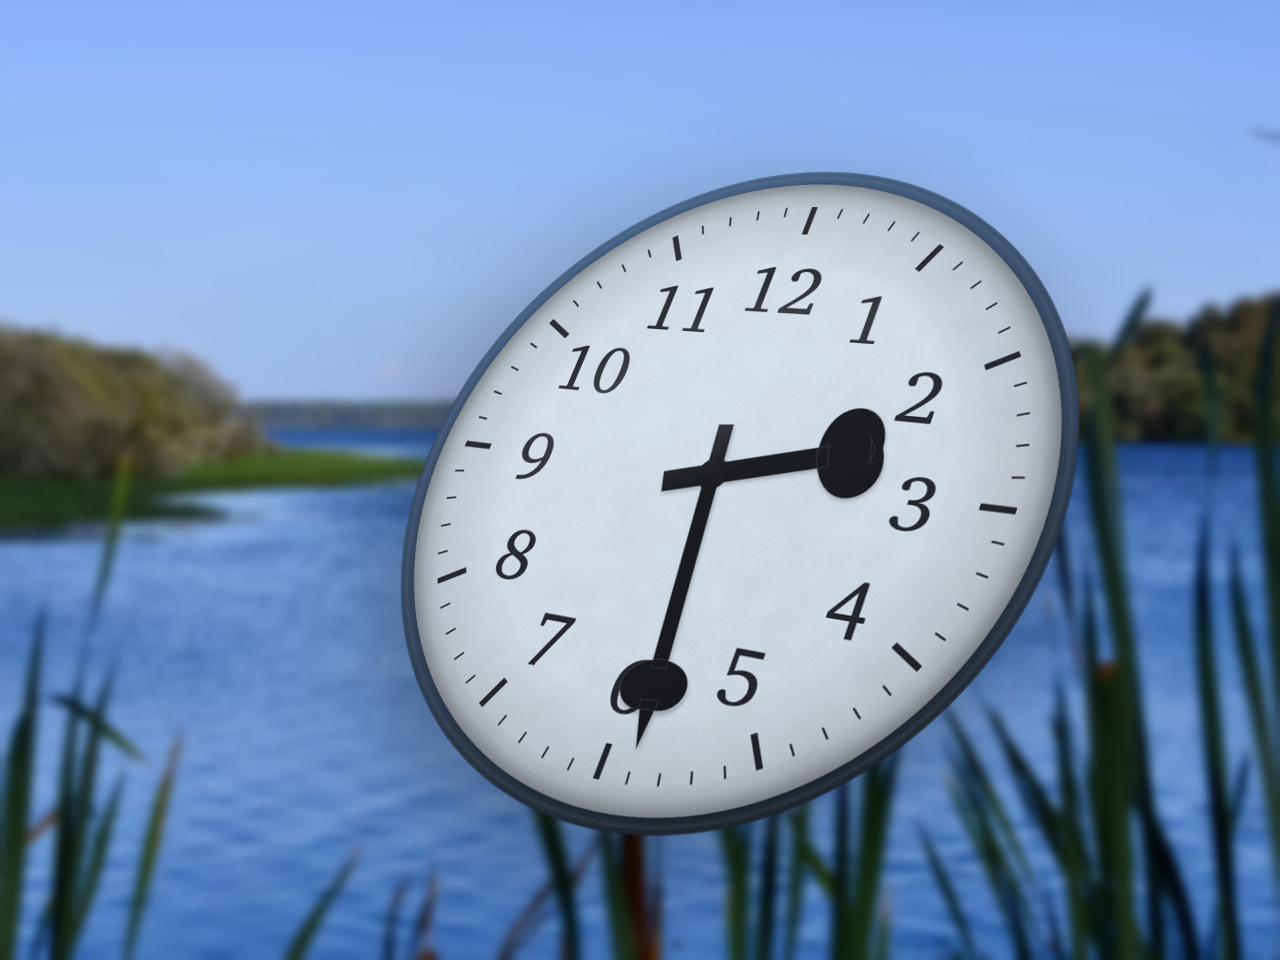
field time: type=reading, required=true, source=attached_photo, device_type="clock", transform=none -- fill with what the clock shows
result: 2:29
